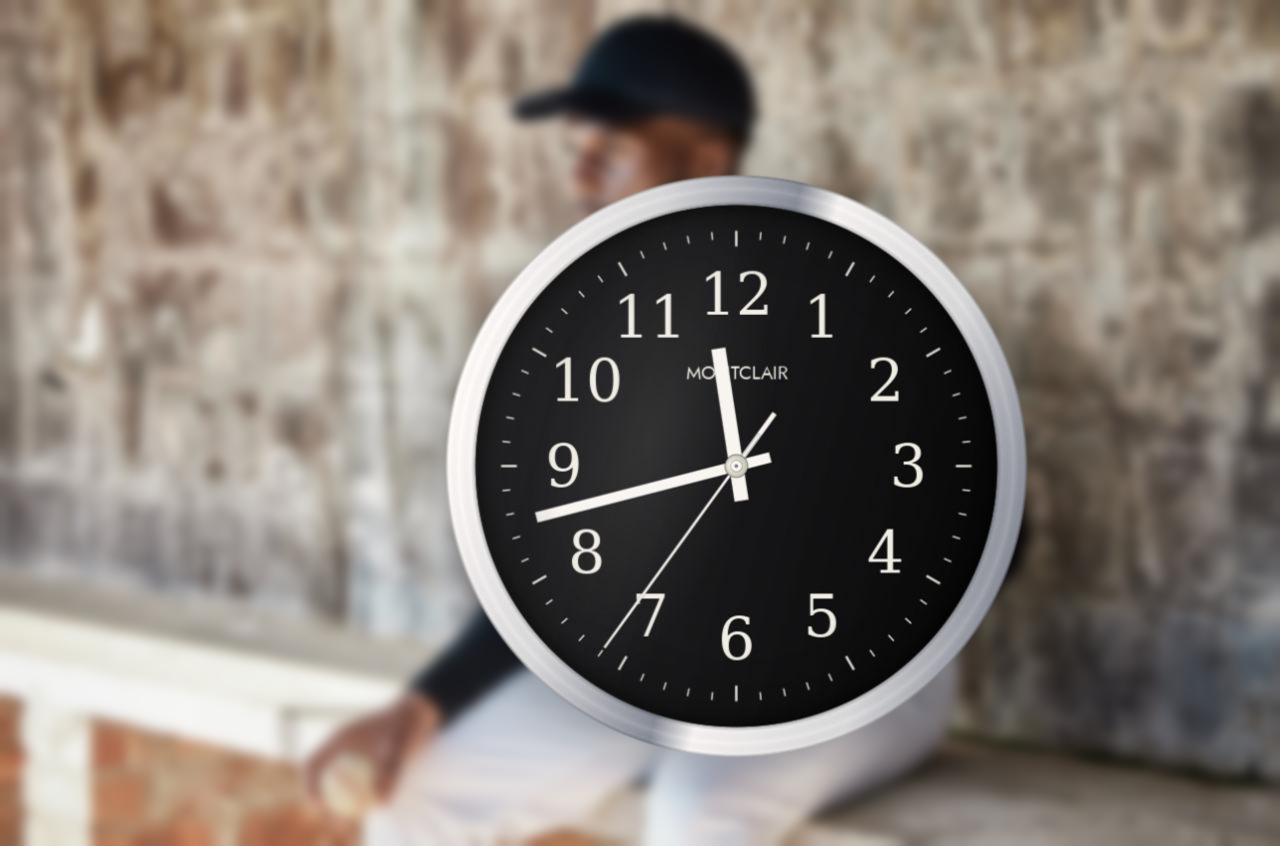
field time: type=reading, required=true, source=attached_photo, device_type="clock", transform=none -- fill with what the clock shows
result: 11:42:36
